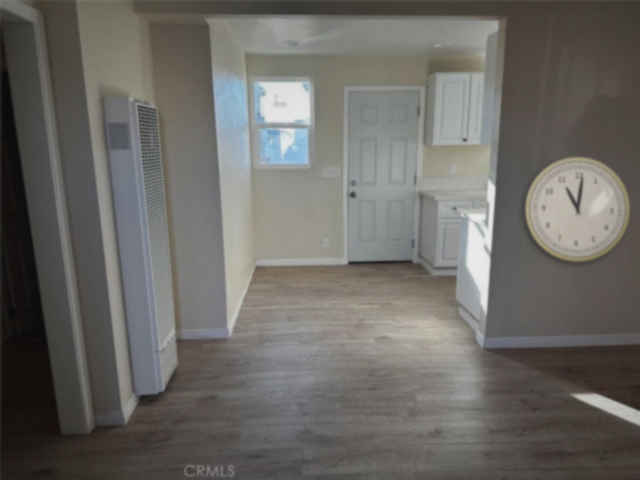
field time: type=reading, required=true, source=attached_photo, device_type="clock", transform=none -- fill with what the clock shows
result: 11:01
